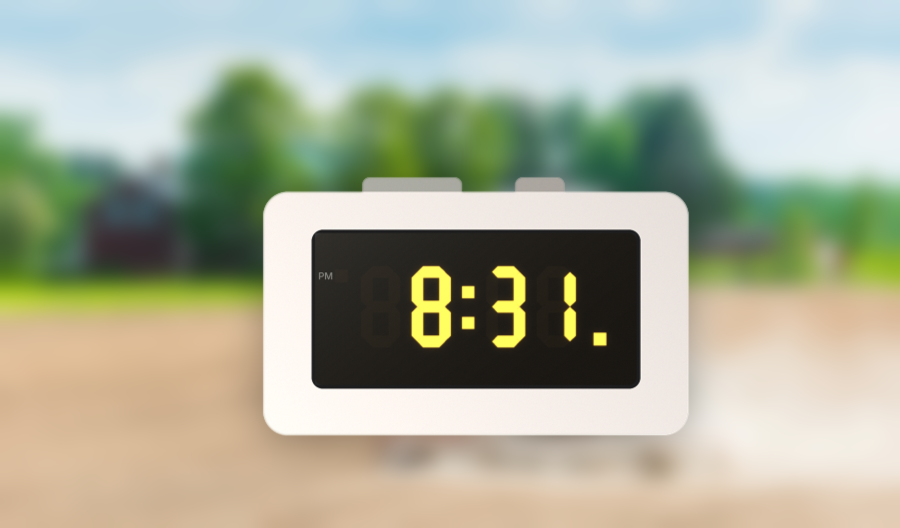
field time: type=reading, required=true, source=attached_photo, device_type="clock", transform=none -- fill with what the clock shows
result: 8:31
